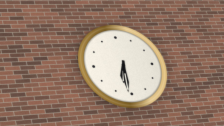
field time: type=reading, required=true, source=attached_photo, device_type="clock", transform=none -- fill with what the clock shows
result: 6:31
